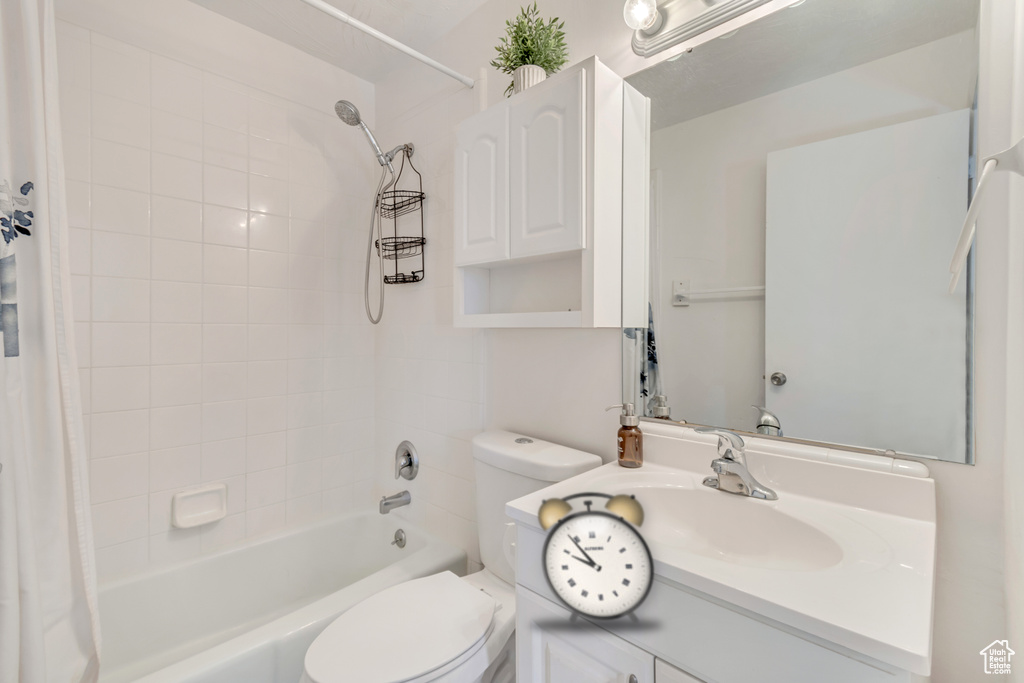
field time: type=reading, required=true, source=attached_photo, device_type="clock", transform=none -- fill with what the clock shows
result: 9:54
